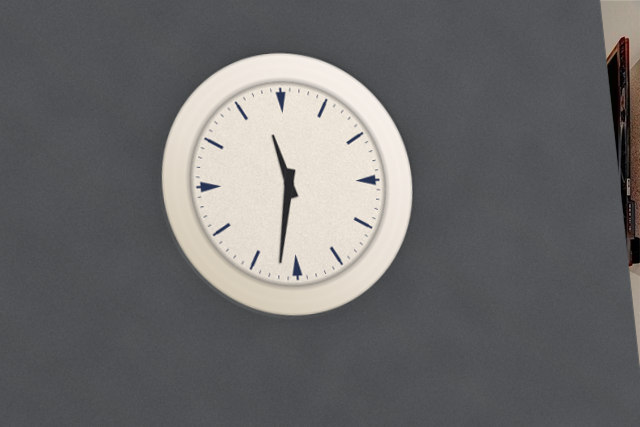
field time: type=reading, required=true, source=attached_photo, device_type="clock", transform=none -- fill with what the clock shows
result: 11:32
